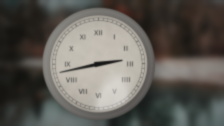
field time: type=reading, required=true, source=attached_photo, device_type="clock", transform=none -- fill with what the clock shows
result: 2:43
